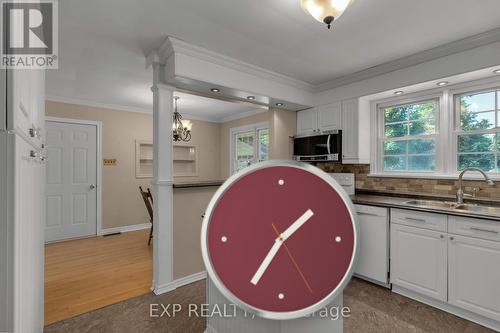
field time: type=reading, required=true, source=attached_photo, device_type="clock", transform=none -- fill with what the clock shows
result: 1:35:25
